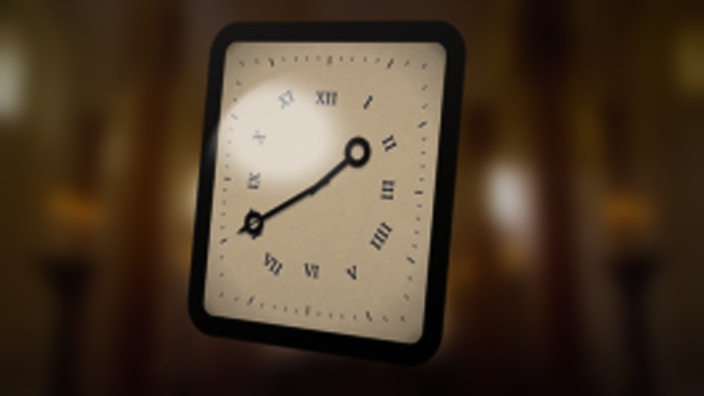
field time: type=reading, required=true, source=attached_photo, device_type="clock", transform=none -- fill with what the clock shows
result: 1:40
